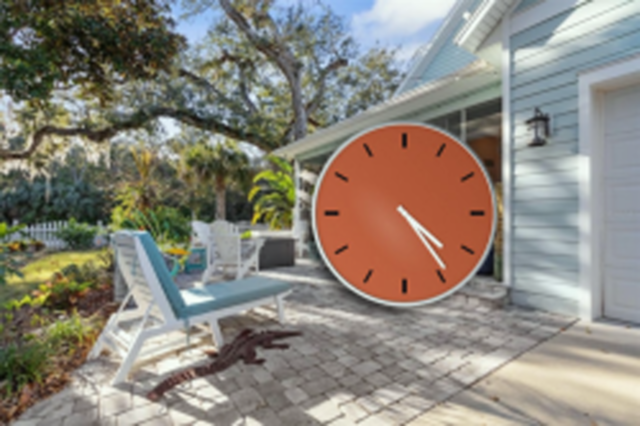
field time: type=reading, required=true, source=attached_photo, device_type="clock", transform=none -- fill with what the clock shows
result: 4:24
